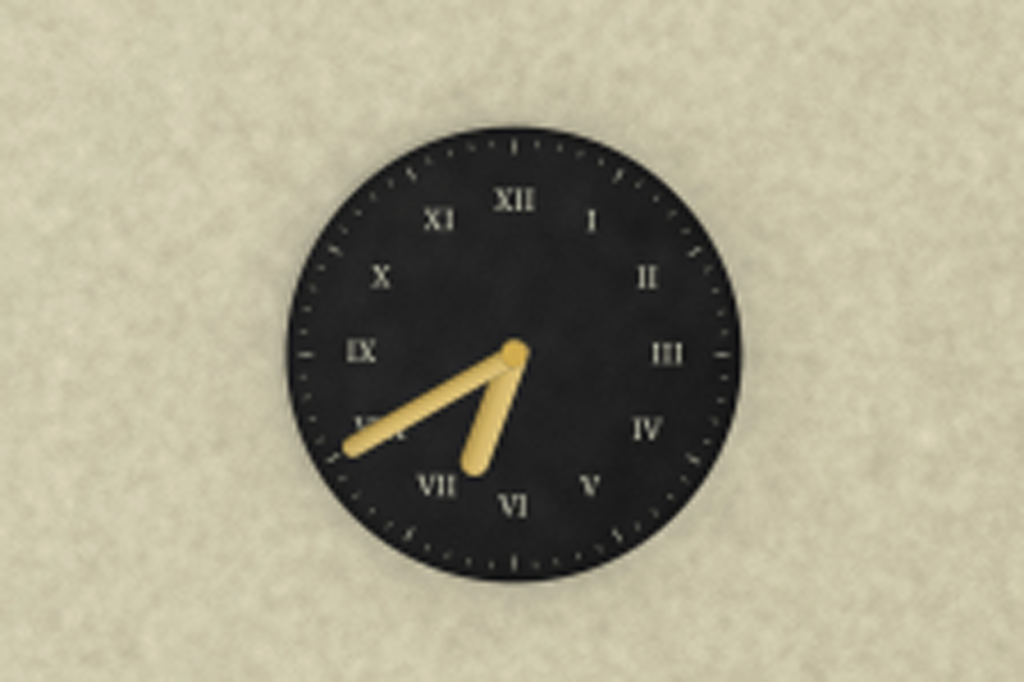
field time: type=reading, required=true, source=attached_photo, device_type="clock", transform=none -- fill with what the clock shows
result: 6:40
